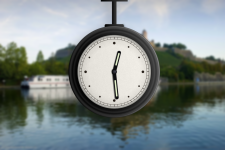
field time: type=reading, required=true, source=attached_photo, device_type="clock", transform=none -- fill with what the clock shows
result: 12:29
